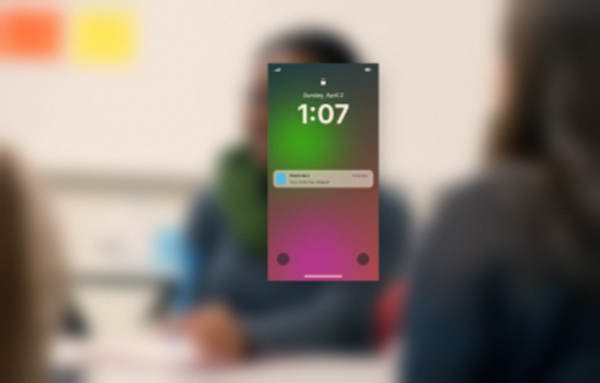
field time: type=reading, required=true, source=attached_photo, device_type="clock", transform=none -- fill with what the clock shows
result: 1:07
